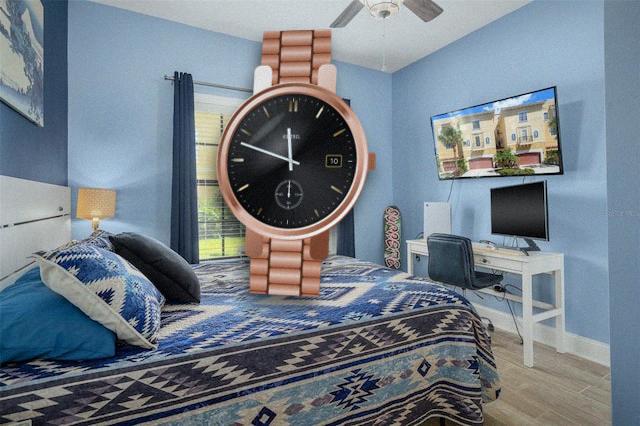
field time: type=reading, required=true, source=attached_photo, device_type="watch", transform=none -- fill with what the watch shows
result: 11:48
